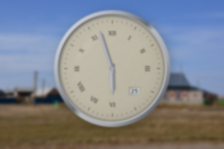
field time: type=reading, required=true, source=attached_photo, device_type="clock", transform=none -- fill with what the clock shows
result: 5:57
